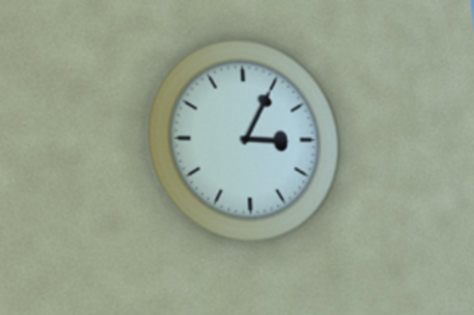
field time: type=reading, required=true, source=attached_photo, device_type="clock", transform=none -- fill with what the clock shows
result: 3:05
